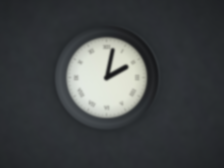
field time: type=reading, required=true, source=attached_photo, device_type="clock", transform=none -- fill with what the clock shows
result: 2:02
